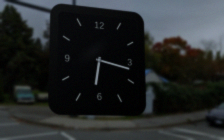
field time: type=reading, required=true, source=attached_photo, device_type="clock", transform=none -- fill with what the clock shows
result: 6:17
